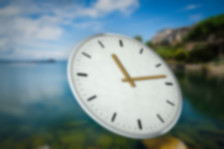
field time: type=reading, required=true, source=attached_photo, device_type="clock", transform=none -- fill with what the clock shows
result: 11:13
